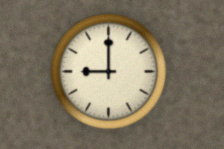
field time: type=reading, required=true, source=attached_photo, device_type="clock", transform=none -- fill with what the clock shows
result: 9:00
